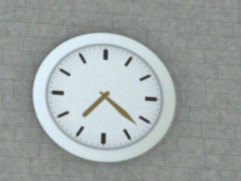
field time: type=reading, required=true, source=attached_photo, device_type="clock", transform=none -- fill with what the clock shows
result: 7:22
